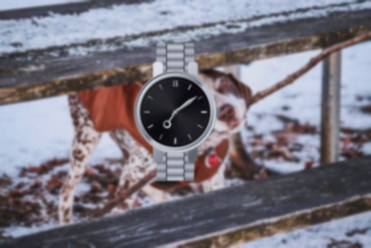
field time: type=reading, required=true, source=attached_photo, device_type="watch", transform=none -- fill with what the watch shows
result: 7:09
